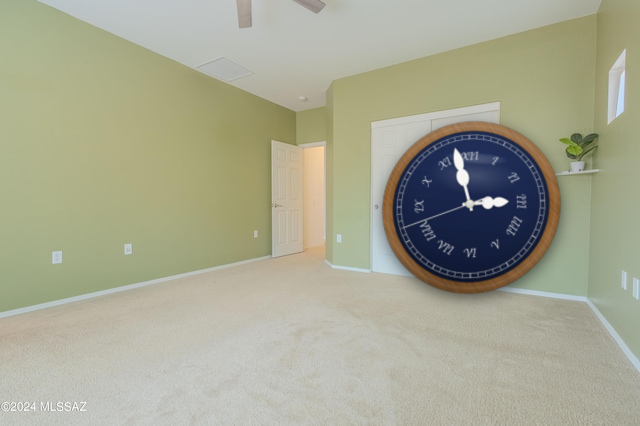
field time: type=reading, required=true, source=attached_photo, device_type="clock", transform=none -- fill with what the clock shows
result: 2:57:42
